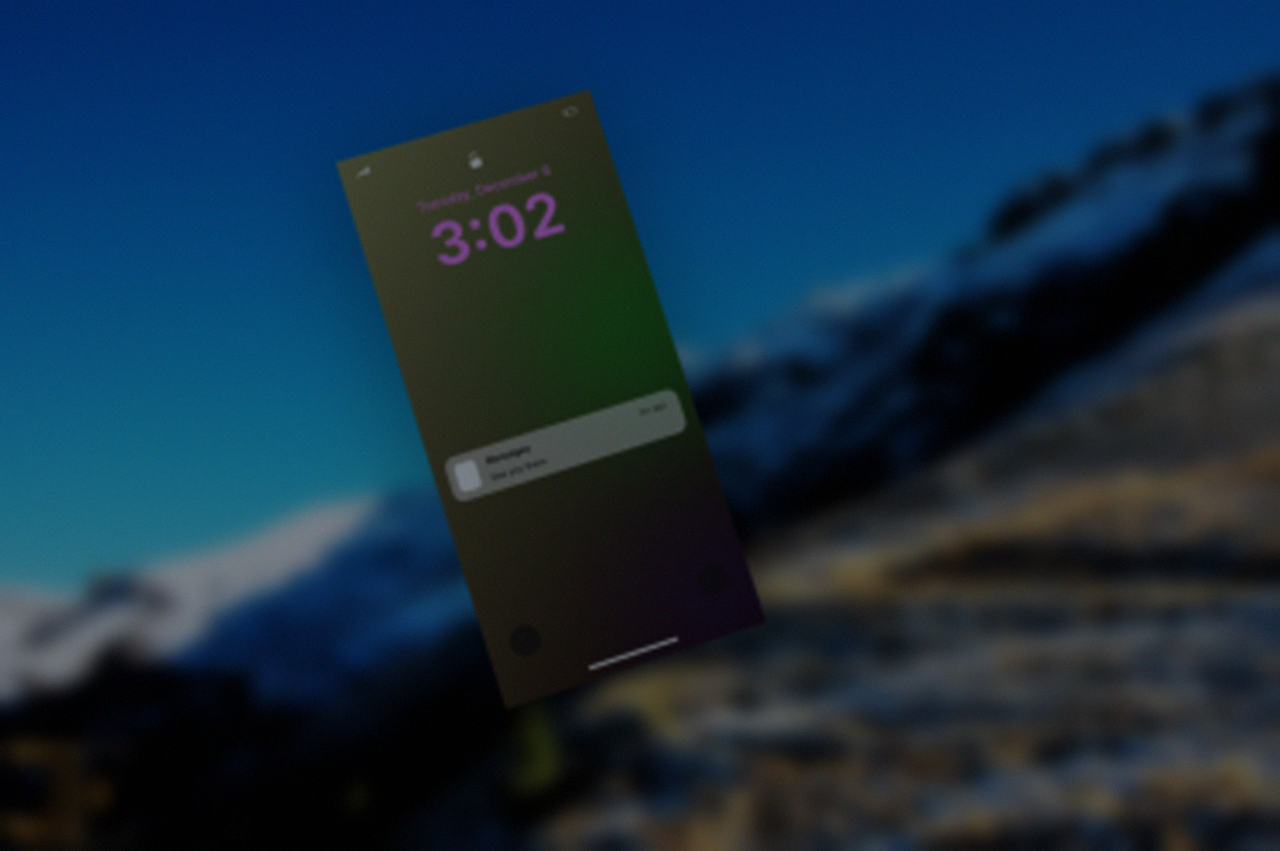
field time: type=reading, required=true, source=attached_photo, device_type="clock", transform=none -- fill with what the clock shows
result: 3:02
